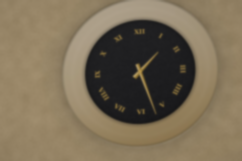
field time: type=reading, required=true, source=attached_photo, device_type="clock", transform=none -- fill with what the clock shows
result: 1:27
